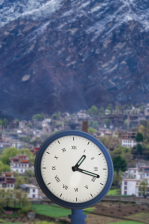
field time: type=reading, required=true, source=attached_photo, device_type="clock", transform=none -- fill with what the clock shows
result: 1:18
